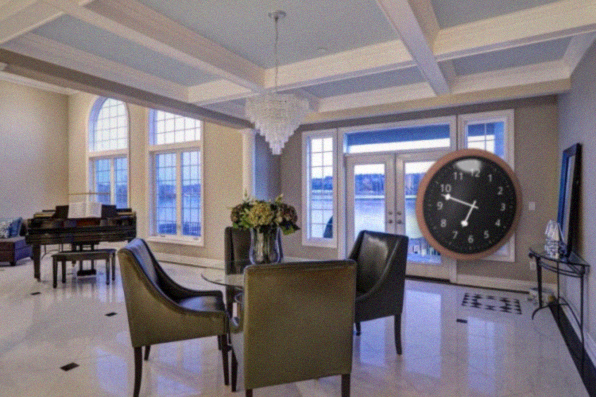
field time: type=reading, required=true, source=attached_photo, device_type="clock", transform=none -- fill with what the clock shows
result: 6:48
